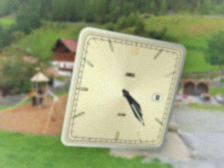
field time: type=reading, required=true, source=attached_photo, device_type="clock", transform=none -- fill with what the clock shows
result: 4:23
